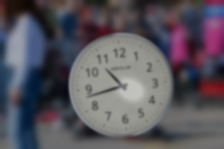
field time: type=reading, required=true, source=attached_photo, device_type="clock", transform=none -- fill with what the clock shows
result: 10:43
